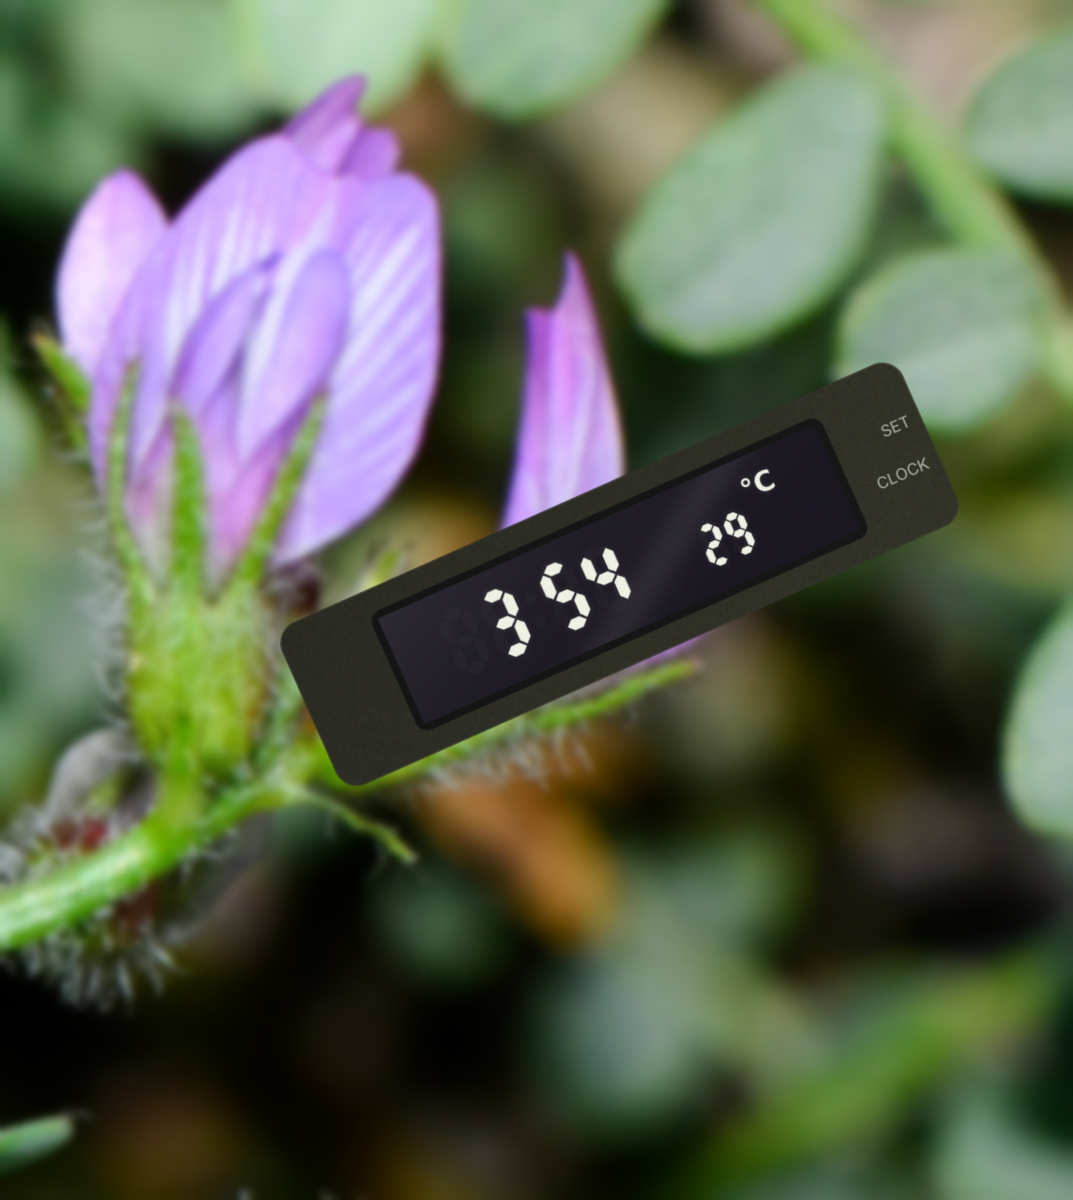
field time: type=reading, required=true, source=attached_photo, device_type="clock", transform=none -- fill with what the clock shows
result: 3:54
